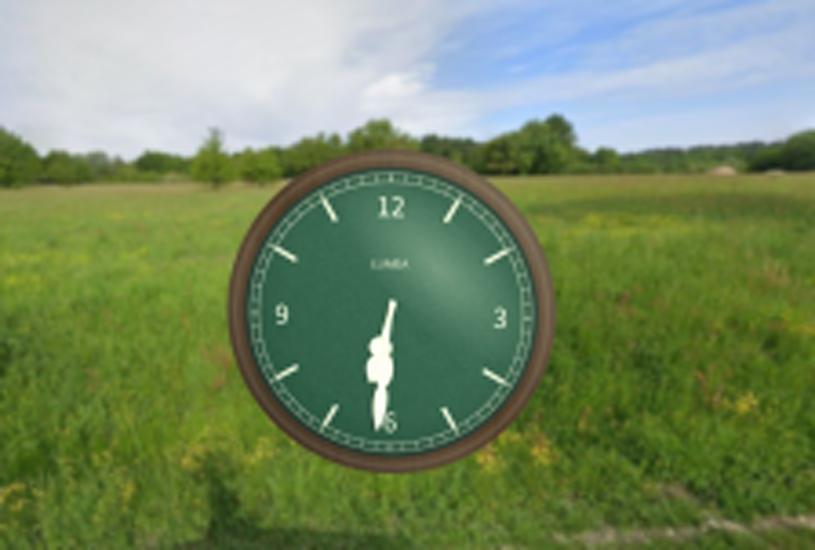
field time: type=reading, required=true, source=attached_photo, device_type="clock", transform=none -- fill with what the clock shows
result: 6:31
